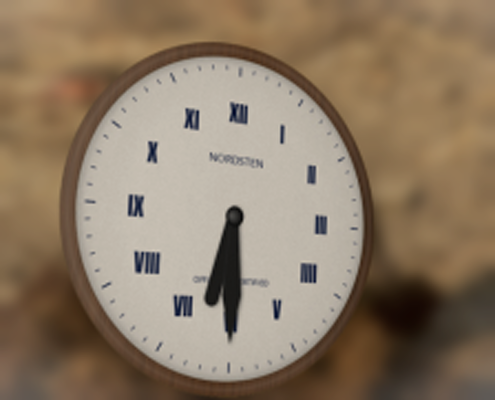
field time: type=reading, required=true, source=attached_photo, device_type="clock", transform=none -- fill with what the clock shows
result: 6:30
